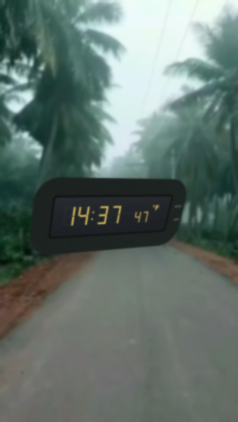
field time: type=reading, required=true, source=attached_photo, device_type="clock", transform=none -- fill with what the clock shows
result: 14:37
